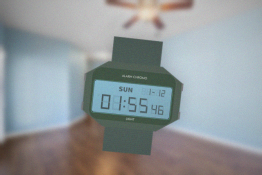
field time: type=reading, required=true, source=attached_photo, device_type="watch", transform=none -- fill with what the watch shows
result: 1:55:46
